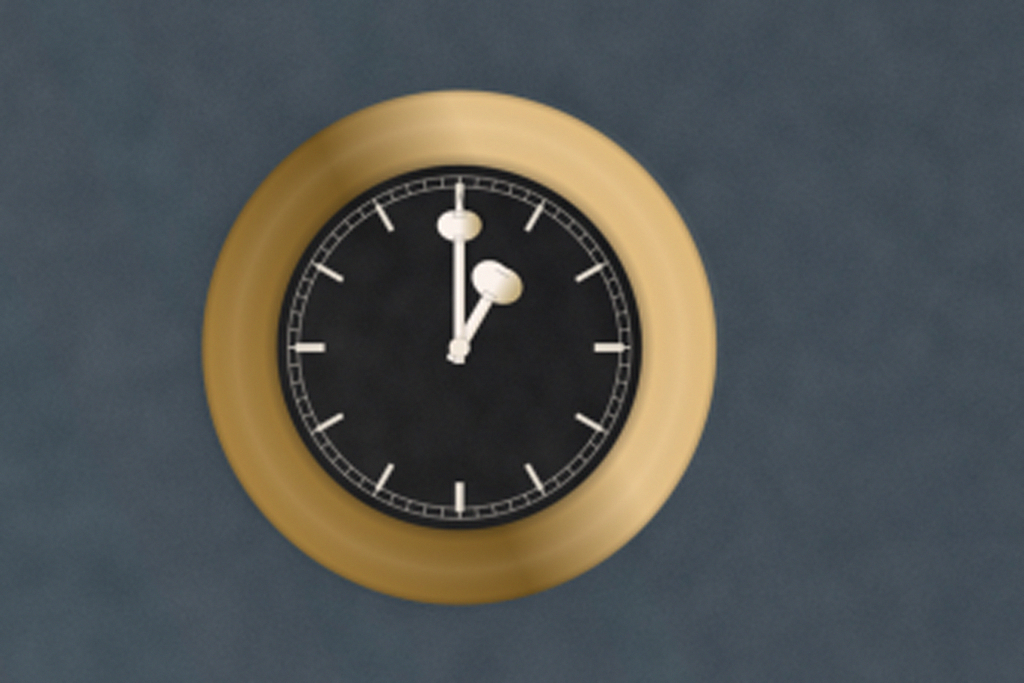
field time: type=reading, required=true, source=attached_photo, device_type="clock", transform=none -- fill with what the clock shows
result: 1:00
